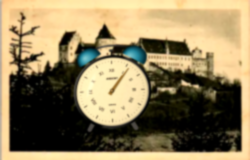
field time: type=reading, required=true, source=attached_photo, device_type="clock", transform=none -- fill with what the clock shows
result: 1:06
